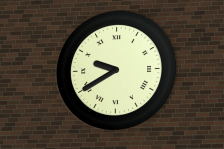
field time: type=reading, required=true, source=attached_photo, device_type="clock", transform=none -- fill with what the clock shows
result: 9:40
